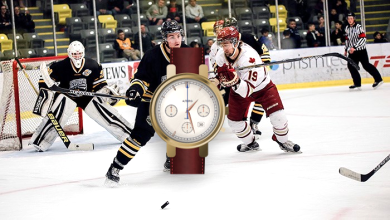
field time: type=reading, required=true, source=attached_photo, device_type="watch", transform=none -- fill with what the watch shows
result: 1:27
